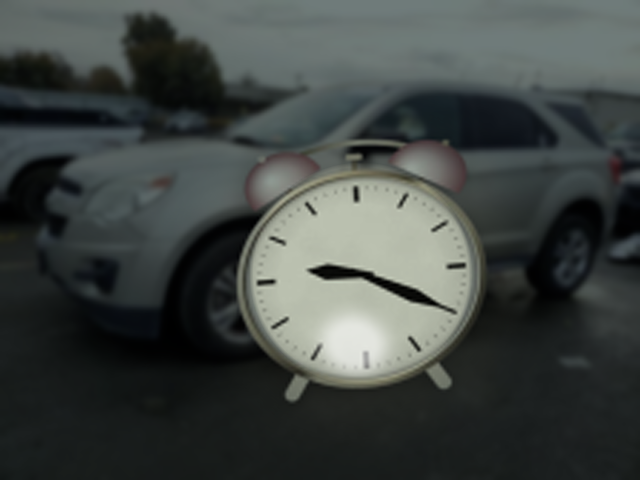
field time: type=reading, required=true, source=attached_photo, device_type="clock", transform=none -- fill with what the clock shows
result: 9:20
